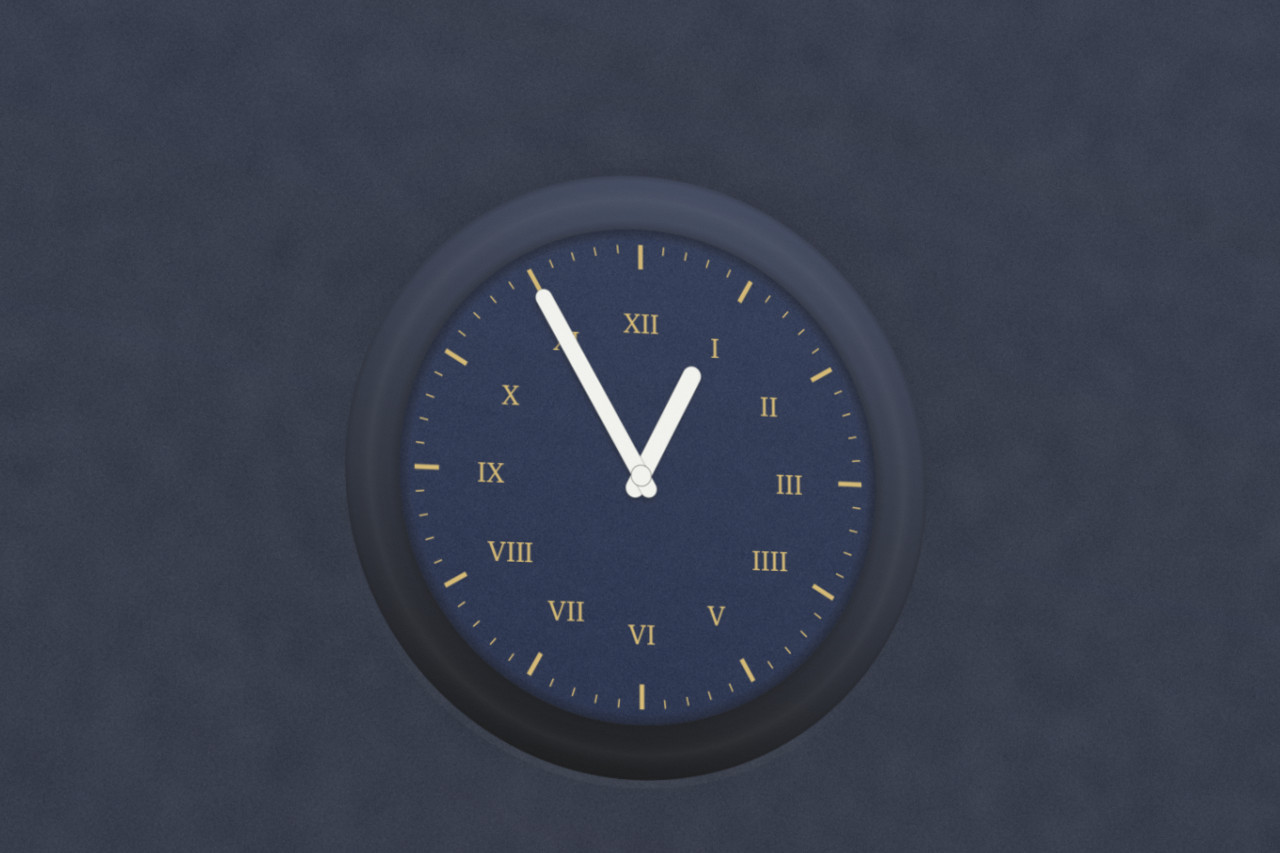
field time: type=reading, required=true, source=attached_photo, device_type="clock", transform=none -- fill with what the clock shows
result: 12:55
